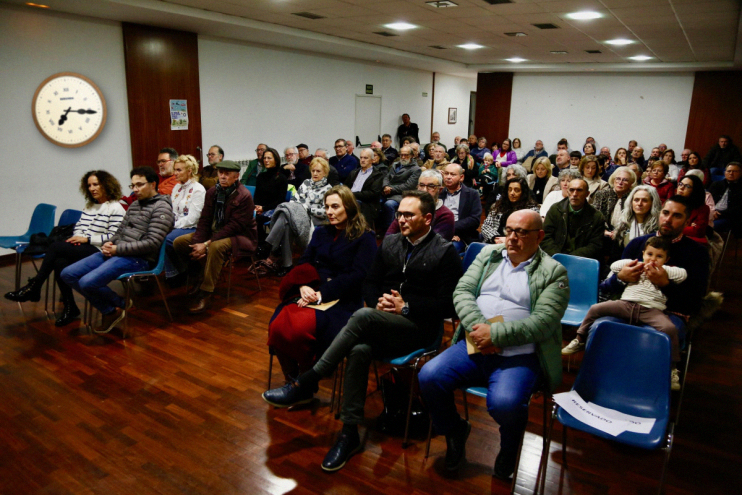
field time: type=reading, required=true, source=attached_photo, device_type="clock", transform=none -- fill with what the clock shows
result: 7:16
